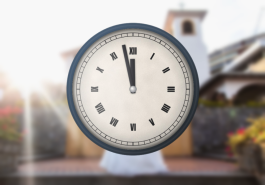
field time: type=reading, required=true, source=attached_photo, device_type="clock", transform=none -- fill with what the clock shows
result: 11:58
